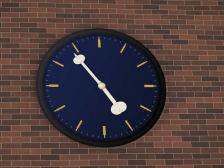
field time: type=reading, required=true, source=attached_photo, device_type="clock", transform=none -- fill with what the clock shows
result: 4:54
